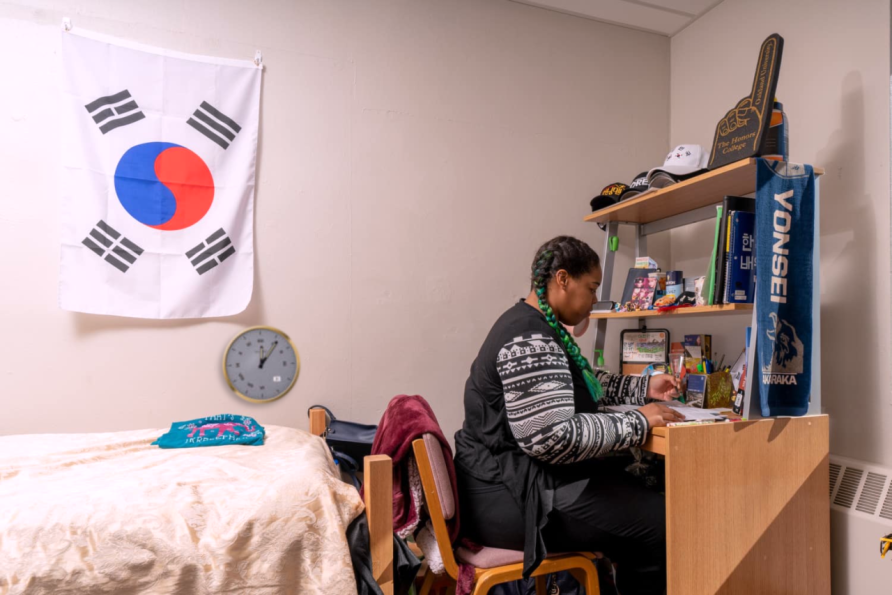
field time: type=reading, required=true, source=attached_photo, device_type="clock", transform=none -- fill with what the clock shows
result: 12:06
